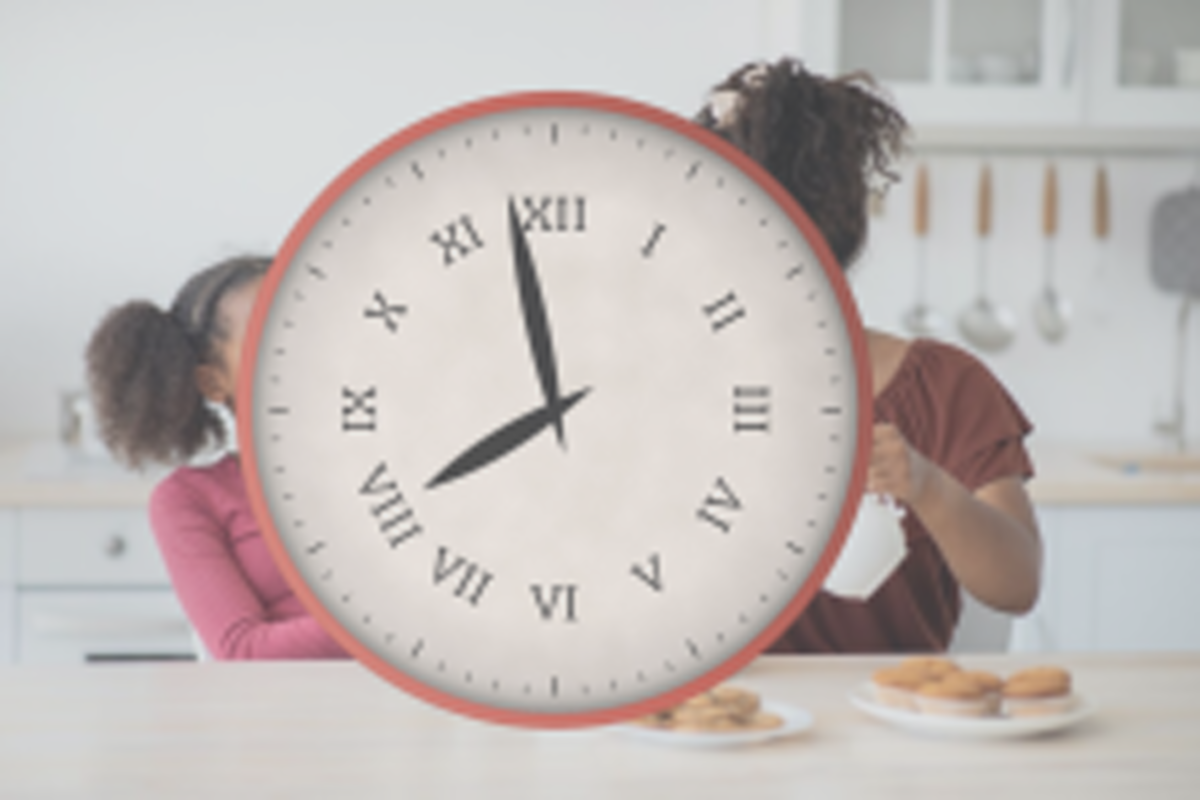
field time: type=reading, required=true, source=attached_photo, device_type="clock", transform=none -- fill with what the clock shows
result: 7:58
